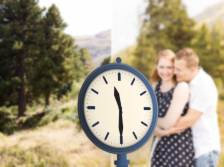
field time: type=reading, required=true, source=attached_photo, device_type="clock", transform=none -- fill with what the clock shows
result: 11:30
